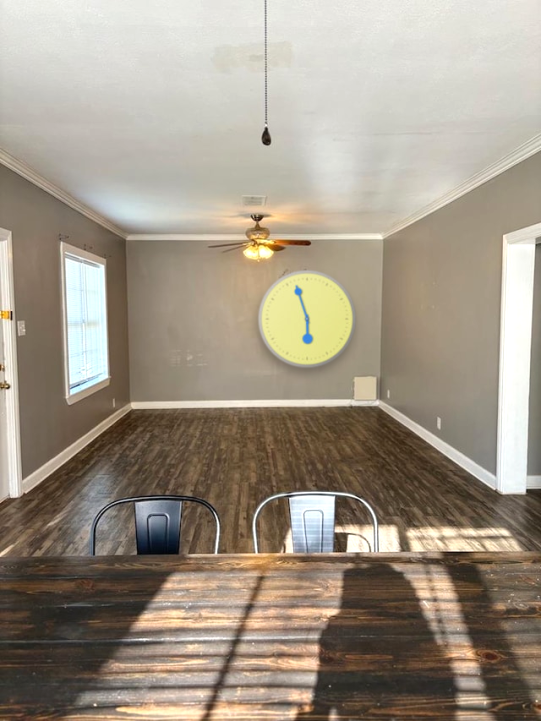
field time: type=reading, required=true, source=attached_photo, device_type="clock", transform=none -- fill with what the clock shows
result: 5:57
